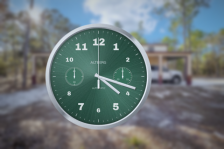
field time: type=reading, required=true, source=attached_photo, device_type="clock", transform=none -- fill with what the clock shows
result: 4:18
